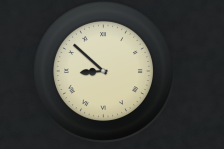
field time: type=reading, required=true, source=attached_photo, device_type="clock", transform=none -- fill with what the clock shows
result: 8:52
